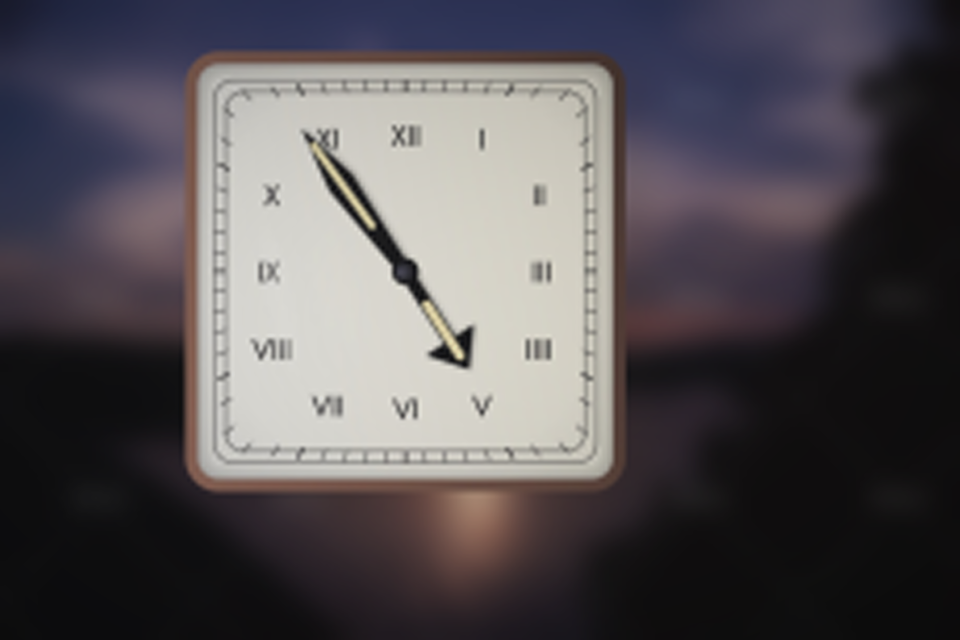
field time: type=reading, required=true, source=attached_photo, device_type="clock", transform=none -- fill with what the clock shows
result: 4:54
